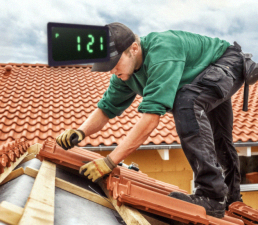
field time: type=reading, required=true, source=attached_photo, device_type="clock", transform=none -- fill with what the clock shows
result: 1:21
